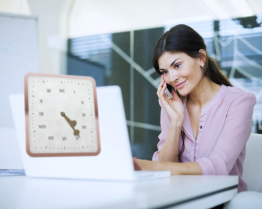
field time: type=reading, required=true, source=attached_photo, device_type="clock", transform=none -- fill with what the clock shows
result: 4:24
